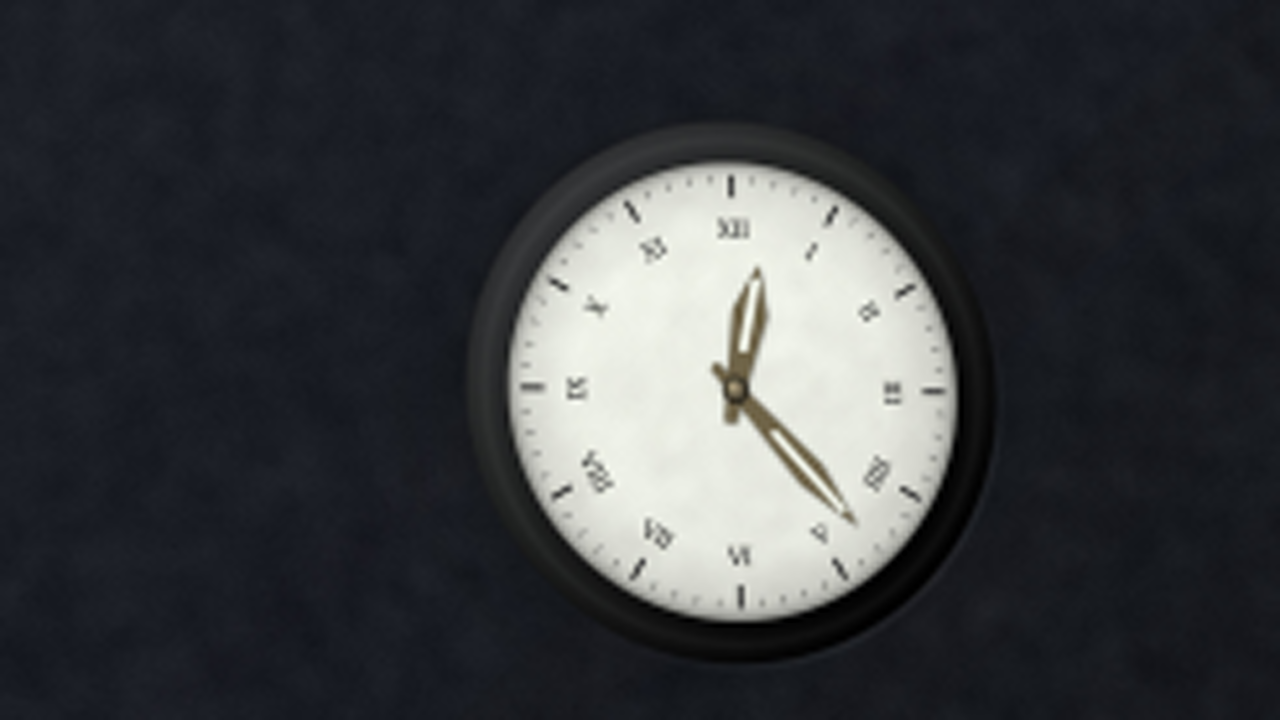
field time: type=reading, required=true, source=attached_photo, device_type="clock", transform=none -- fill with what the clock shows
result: 12:23
